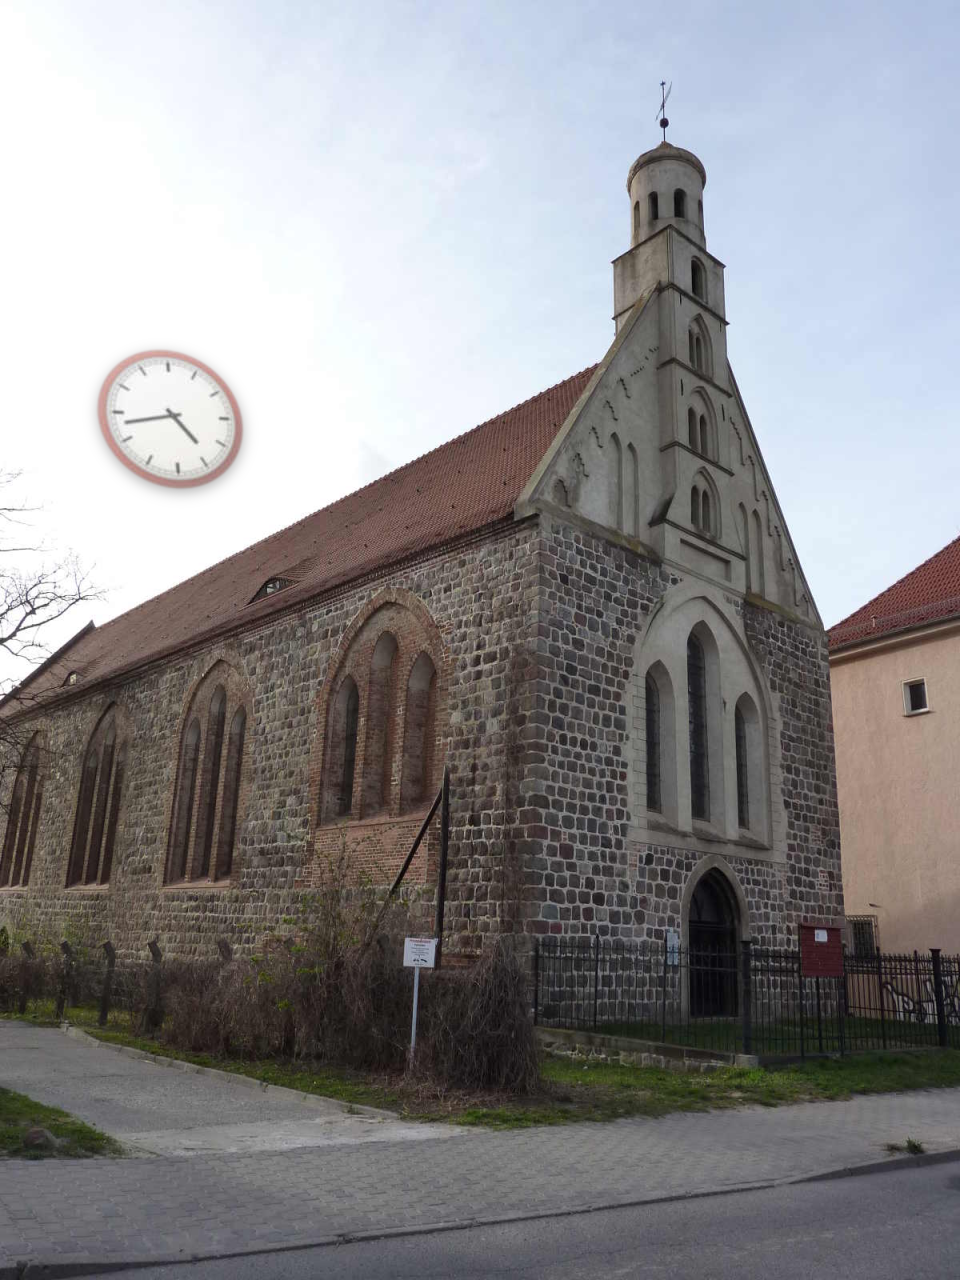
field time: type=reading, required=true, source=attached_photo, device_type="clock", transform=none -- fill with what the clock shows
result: 4:43
